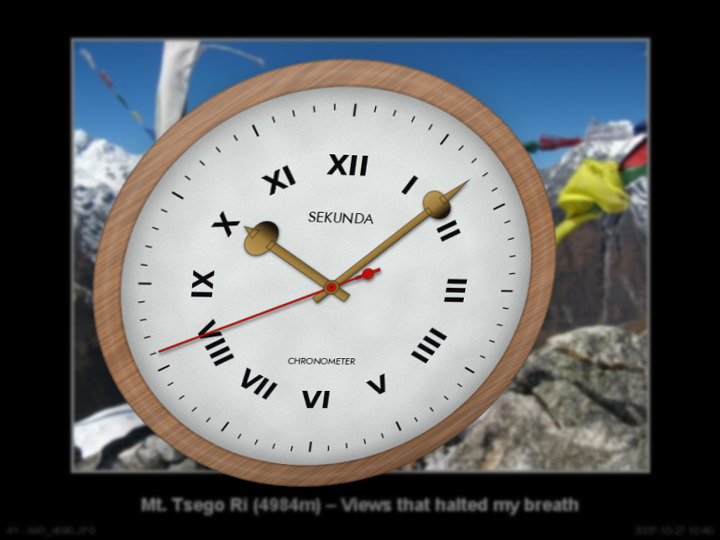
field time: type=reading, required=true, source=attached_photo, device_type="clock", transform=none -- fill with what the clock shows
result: 10:07:41
